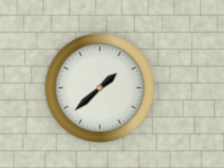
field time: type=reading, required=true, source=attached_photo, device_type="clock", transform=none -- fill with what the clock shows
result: 1:38
